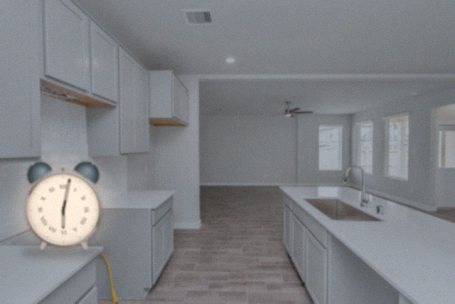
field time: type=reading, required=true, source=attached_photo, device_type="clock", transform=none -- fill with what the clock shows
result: 6:02
